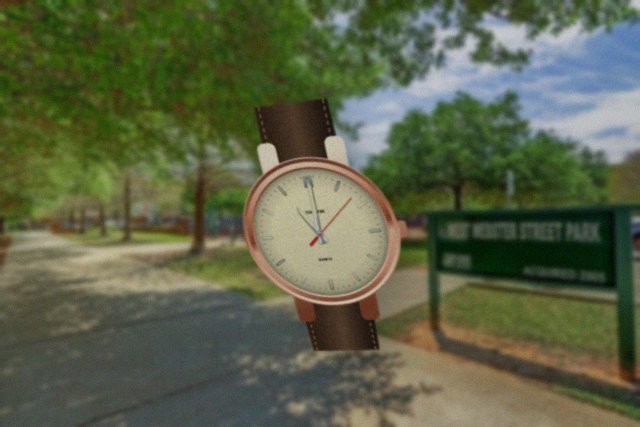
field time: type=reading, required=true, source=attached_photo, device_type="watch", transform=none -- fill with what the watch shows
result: 11:00:08
